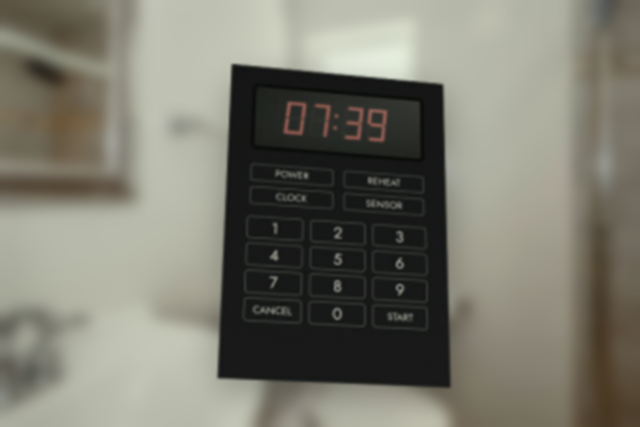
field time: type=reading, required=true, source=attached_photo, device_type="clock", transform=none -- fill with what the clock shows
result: 7:39
